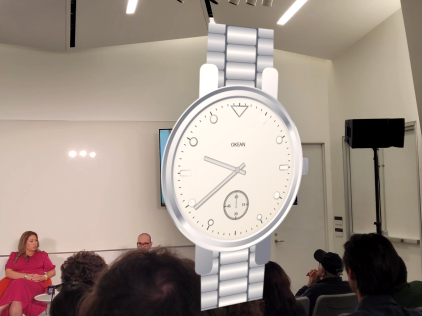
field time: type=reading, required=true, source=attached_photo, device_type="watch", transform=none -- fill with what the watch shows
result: 9:39
